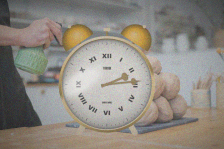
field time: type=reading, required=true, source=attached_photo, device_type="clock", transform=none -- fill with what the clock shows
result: 2:14
